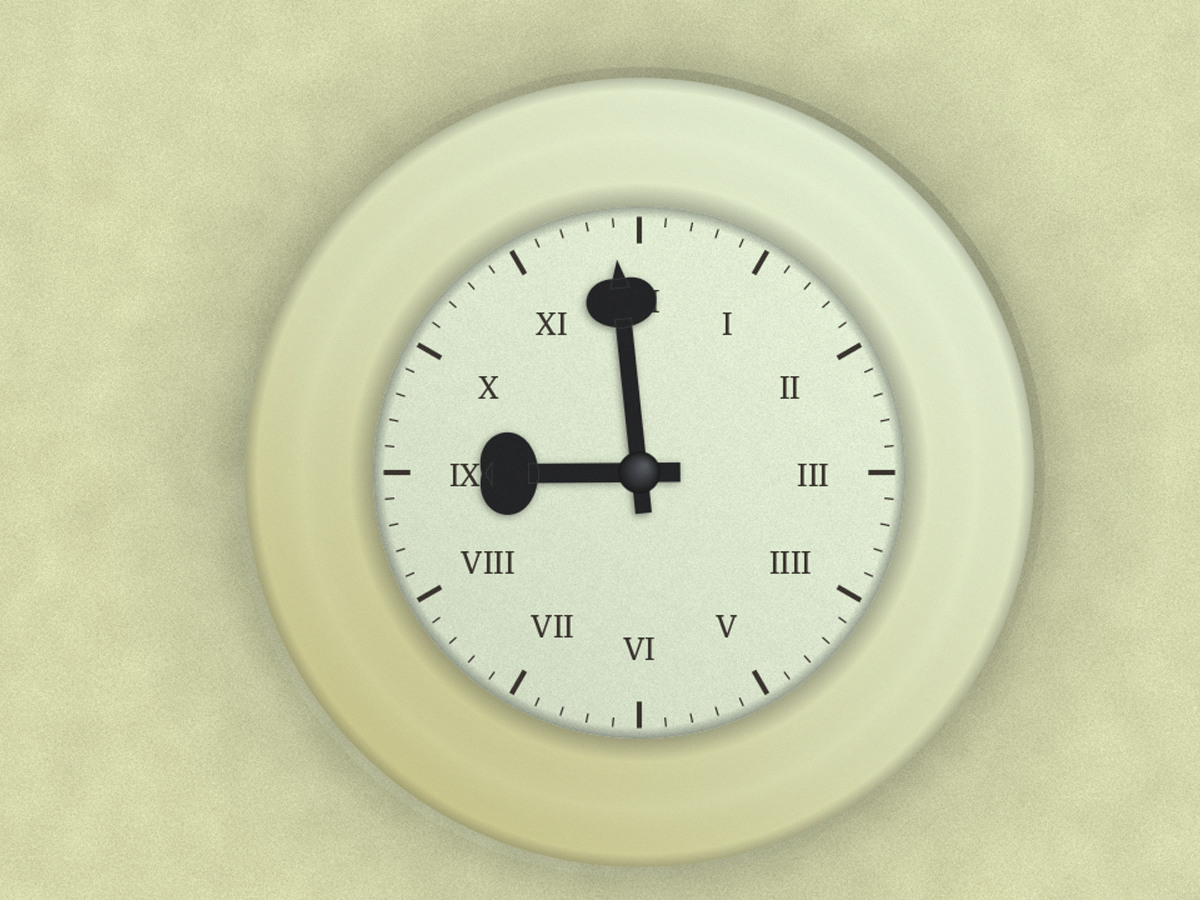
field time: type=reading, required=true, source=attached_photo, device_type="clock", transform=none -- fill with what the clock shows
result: 8:59
